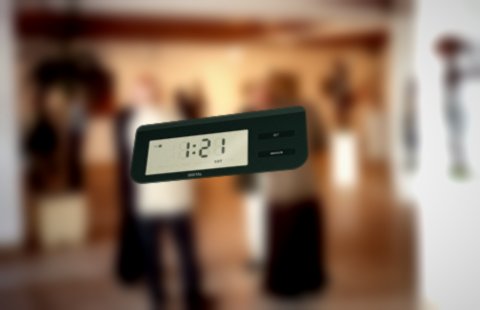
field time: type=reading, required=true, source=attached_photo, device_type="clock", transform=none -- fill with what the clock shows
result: 1:21
